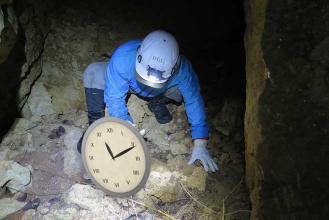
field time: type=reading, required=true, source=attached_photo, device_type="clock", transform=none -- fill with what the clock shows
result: 11:11
